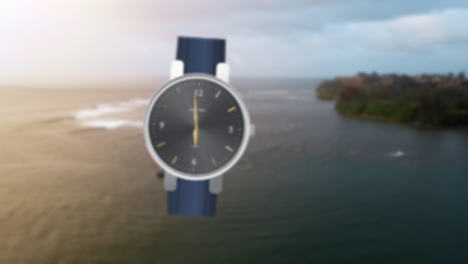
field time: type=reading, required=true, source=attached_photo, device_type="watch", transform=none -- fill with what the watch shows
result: 5:59
